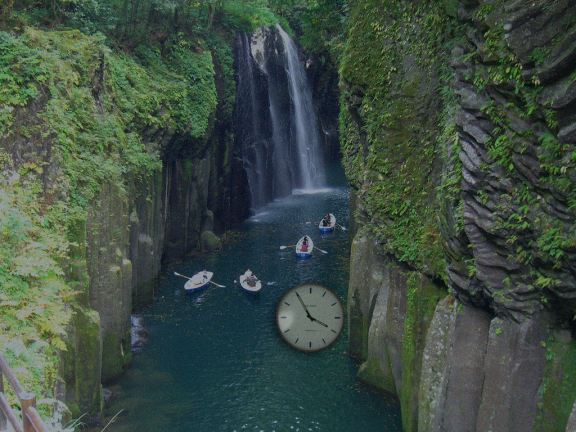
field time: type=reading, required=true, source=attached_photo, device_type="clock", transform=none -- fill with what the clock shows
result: 3:55
